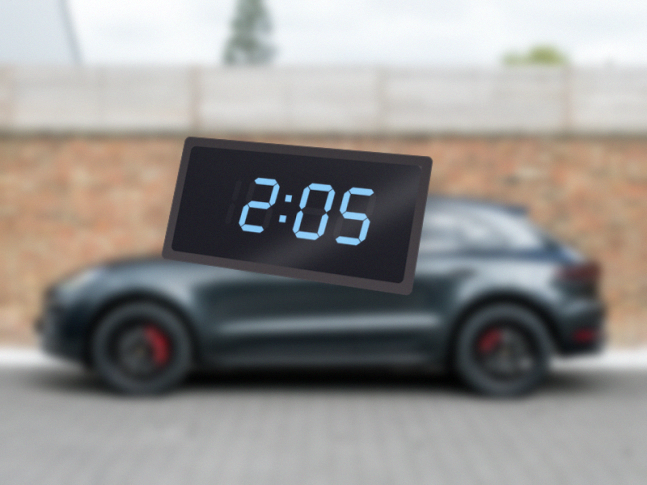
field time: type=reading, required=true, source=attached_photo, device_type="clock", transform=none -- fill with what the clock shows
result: 2:05
